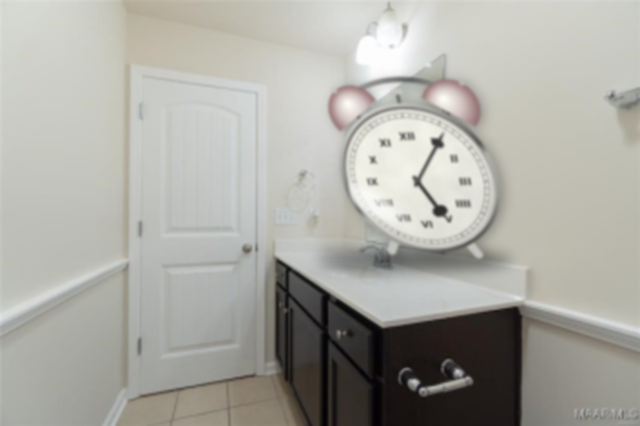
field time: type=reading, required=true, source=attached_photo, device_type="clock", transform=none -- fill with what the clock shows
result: 5:06
